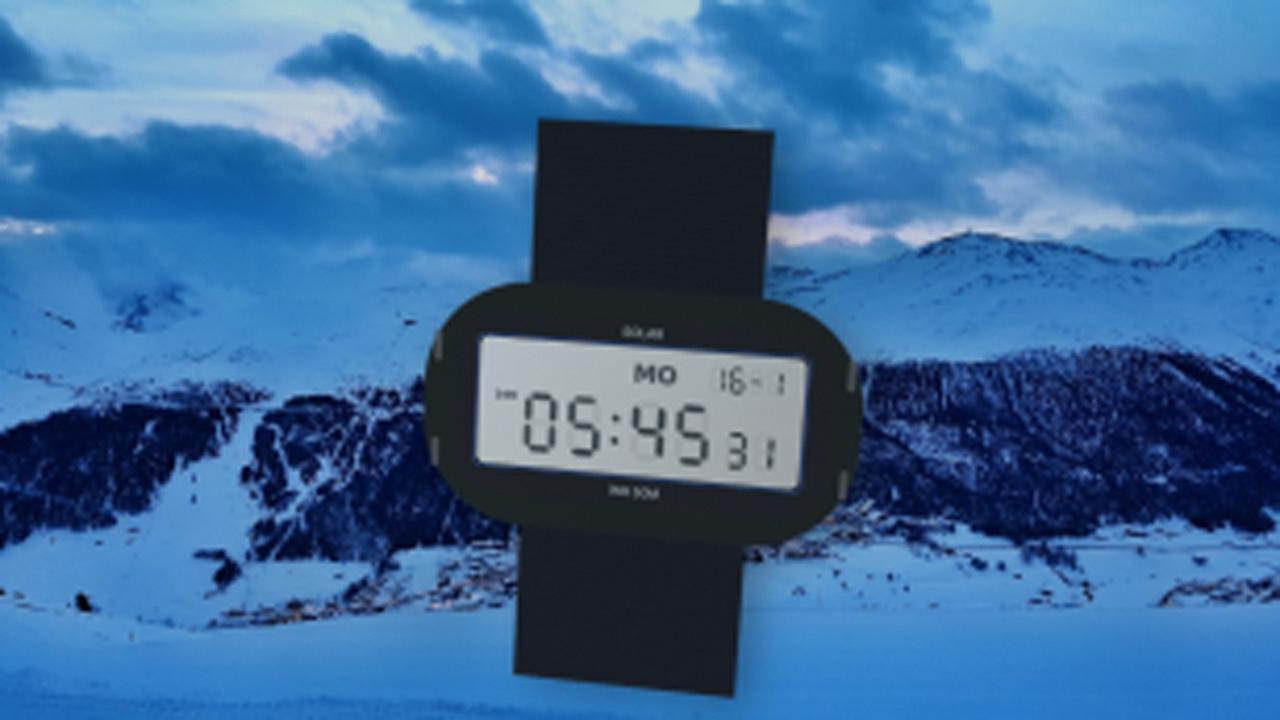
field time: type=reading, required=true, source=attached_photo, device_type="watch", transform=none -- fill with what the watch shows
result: 5:45:31
